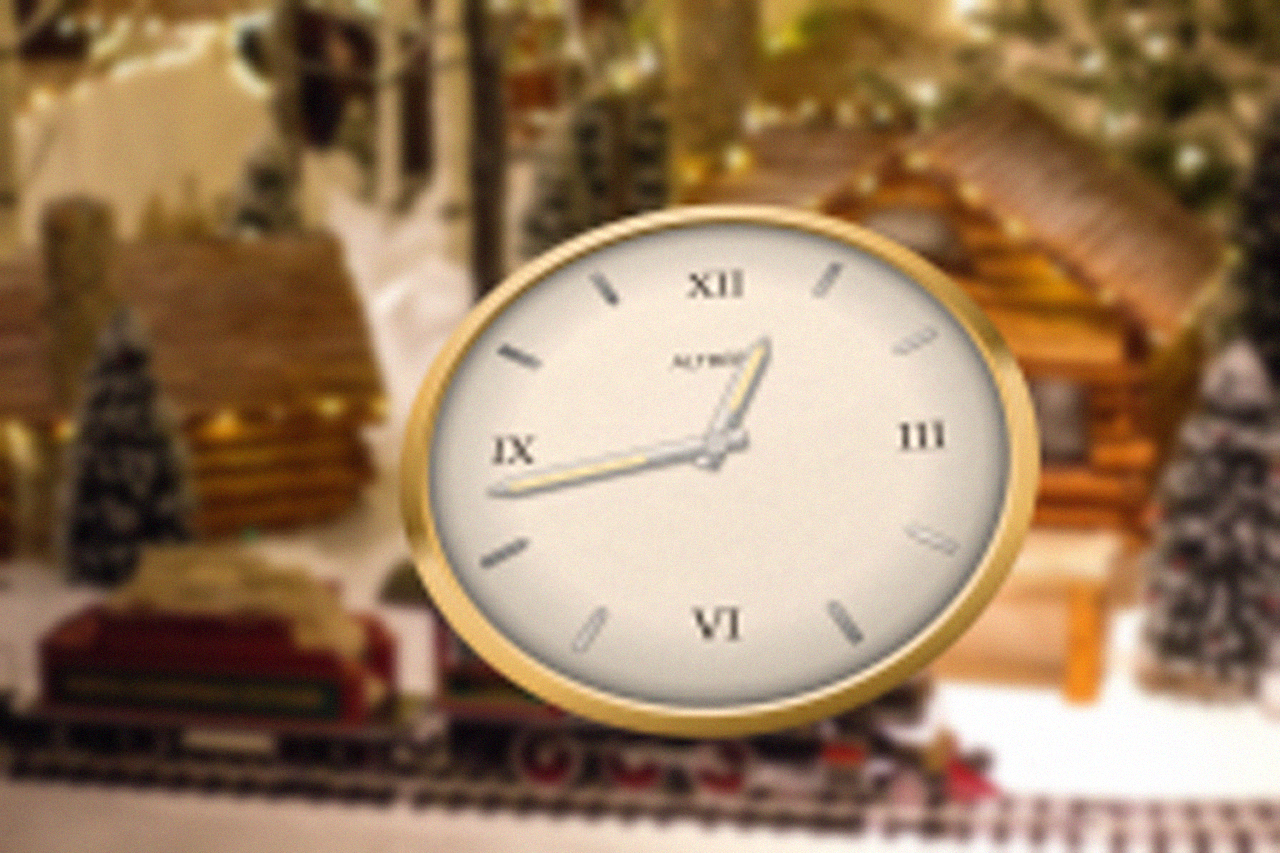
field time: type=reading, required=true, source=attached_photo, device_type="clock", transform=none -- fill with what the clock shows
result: 12:43
